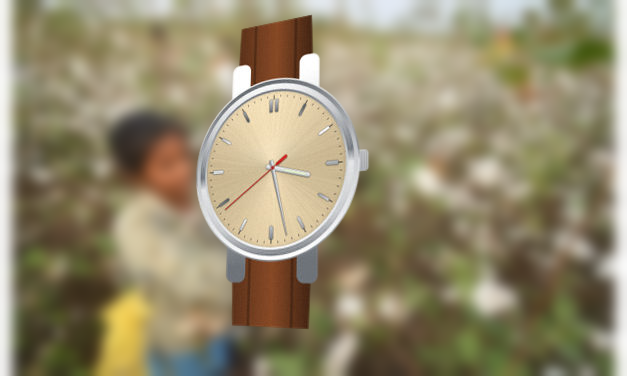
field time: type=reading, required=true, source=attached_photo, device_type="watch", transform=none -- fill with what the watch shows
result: 3:27:39
